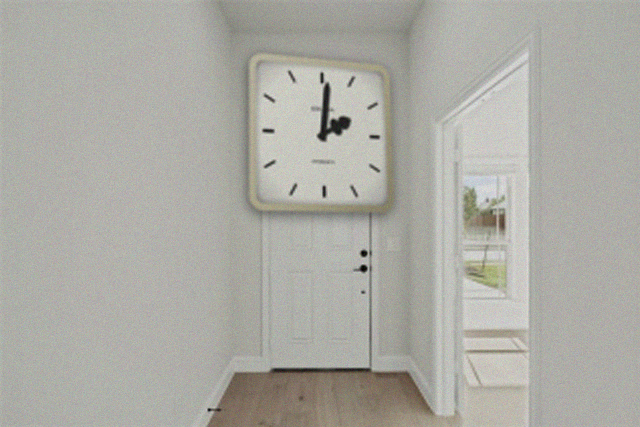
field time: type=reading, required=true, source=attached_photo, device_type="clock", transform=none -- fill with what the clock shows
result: 2:01
